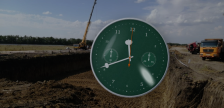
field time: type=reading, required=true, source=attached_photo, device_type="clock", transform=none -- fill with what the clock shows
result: 11:41
